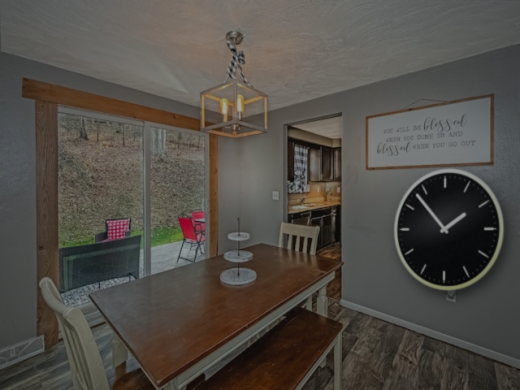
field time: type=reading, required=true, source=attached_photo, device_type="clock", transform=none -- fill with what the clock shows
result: 1:53
